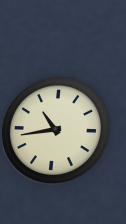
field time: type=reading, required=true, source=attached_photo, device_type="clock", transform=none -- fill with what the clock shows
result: 10:43
